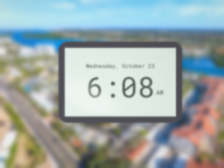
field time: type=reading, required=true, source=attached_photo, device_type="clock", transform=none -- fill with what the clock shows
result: 6:08
